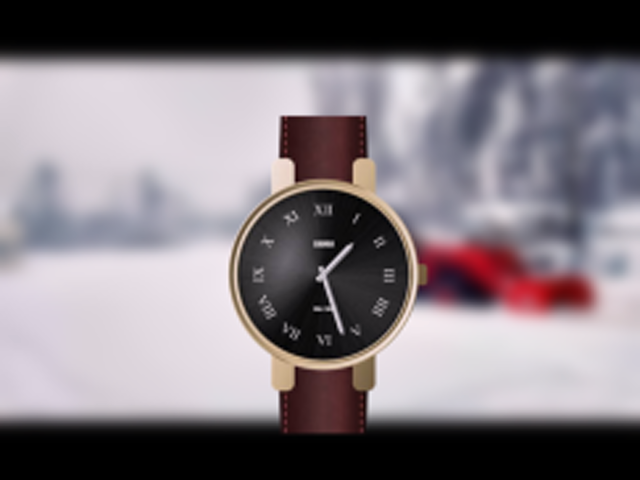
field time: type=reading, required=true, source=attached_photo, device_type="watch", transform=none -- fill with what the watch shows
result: 1:27
